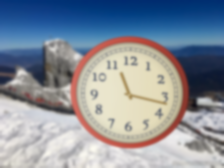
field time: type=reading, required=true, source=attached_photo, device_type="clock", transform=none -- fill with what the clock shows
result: 11:17
